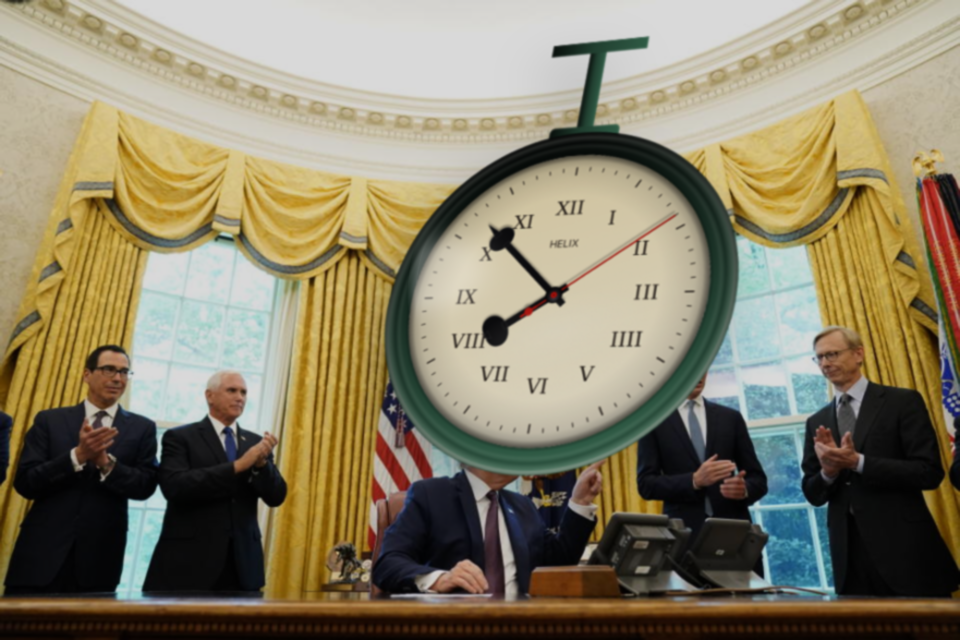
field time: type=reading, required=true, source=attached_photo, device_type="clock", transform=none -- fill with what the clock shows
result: 7:52:09
